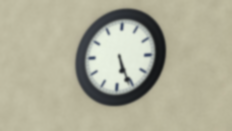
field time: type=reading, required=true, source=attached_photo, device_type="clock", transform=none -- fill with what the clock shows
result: 5:26
